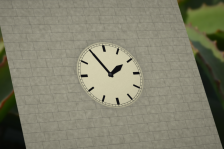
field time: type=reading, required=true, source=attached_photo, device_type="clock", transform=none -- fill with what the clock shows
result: 1:55
